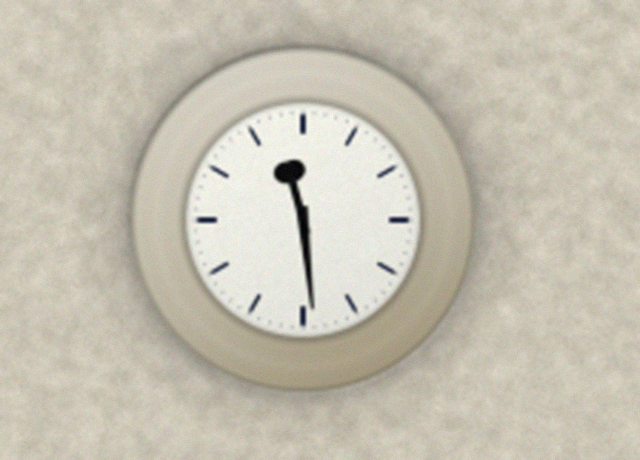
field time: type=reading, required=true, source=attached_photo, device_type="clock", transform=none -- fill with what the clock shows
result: 11:29
